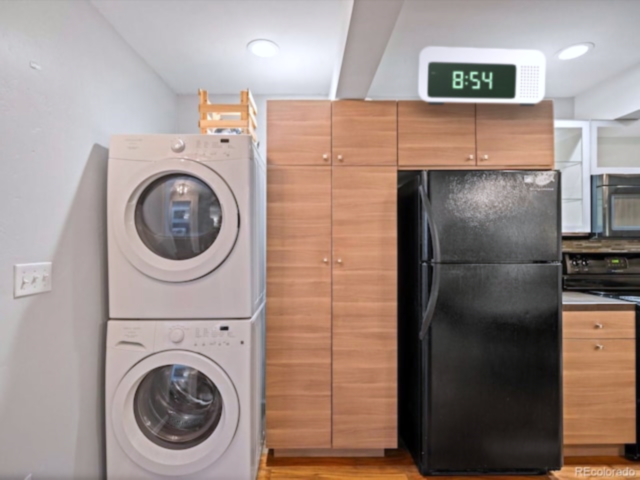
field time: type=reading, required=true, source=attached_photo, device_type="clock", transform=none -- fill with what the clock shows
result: 8:54
